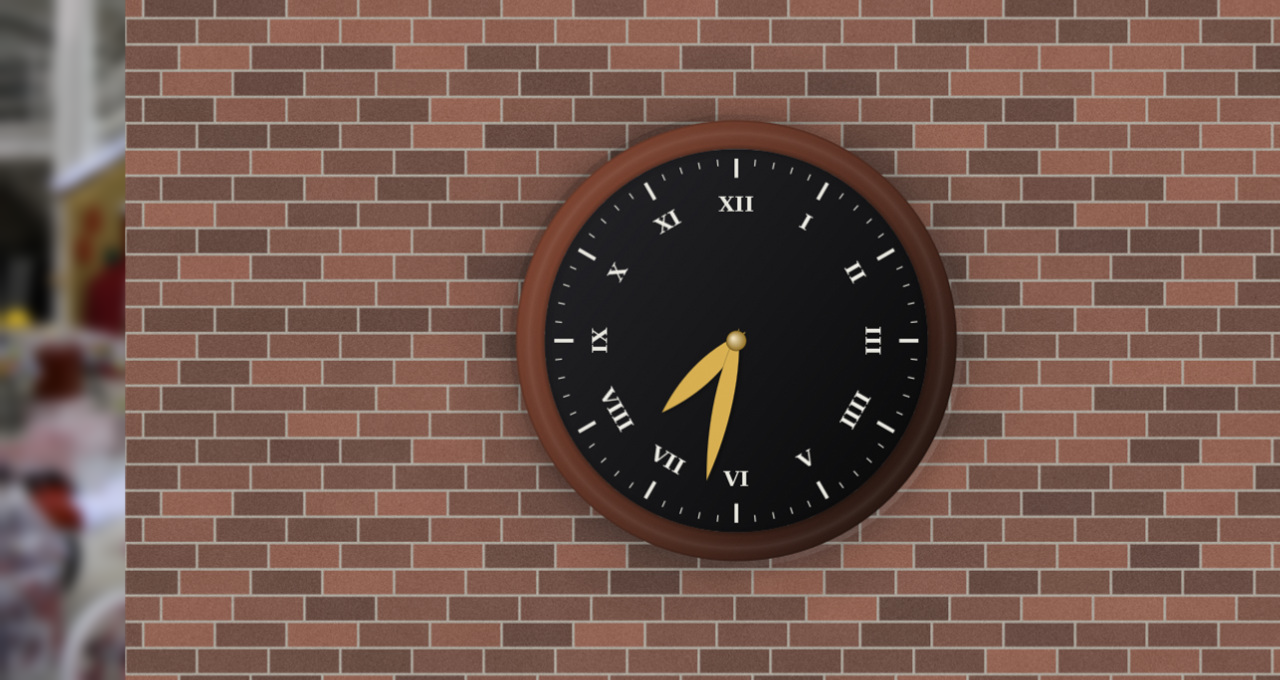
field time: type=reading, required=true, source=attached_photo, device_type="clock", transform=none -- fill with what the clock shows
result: 7:32
